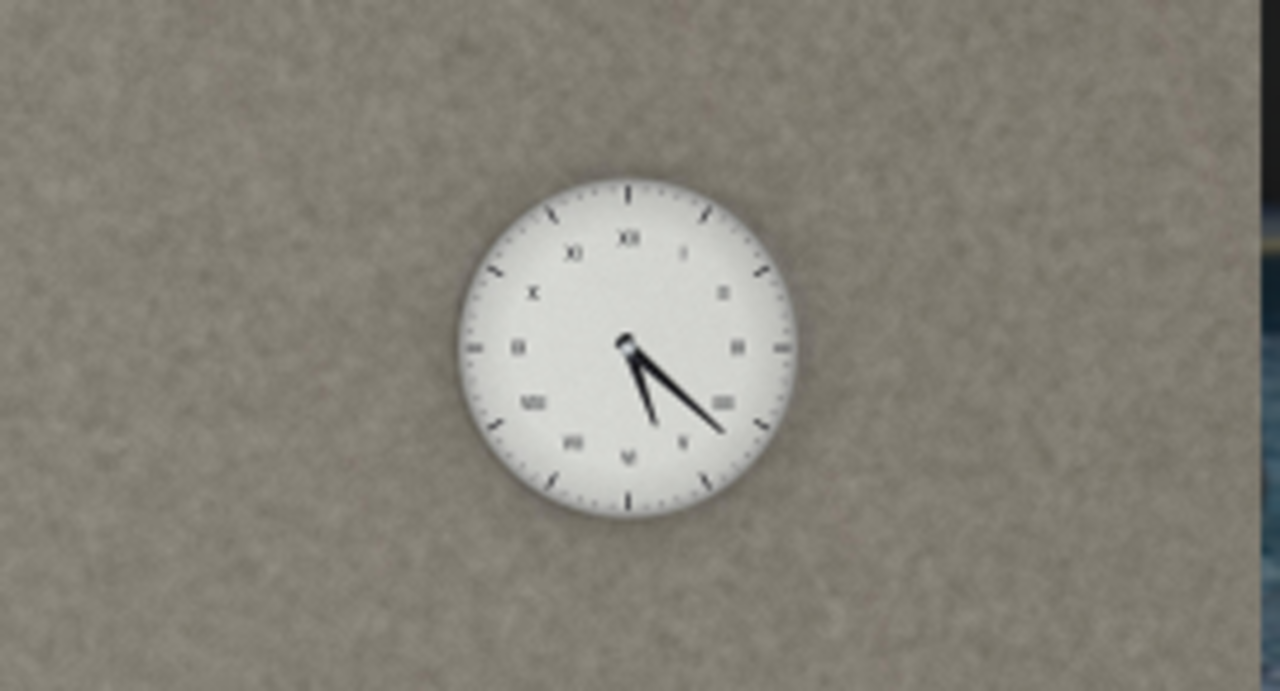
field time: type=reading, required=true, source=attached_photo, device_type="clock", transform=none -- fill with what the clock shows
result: 5:22
